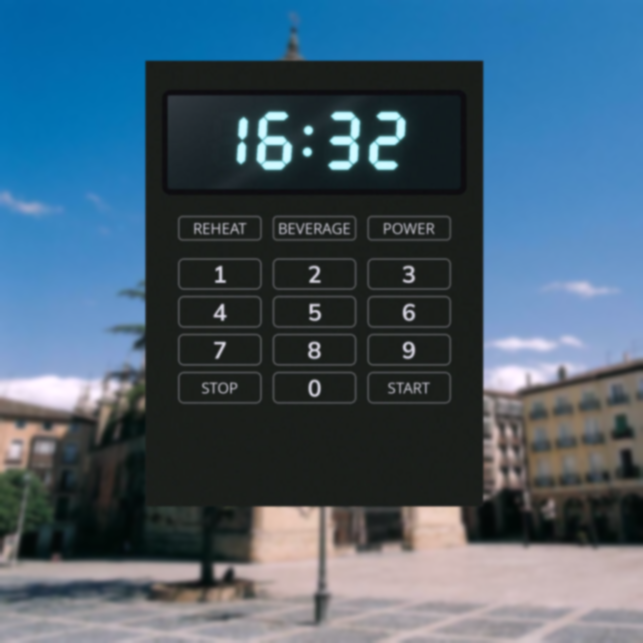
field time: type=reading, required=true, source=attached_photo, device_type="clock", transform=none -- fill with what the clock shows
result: 16:32
